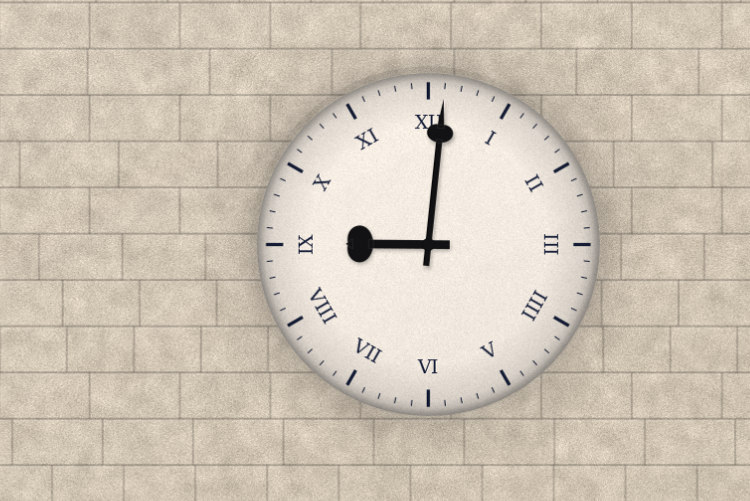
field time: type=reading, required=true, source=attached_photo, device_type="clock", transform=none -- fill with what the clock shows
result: 9:01
